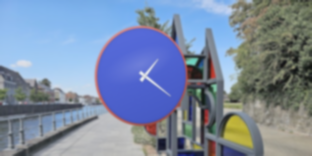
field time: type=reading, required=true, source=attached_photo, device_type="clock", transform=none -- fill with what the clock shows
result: 1:21
